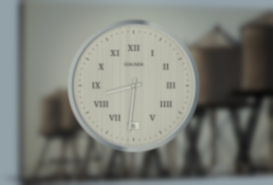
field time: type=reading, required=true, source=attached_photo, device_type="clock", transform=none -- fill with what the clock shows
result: 8:31
